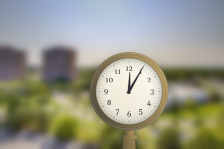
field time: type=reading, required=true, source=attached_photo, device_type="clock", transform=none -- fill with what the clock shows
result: 12:05
